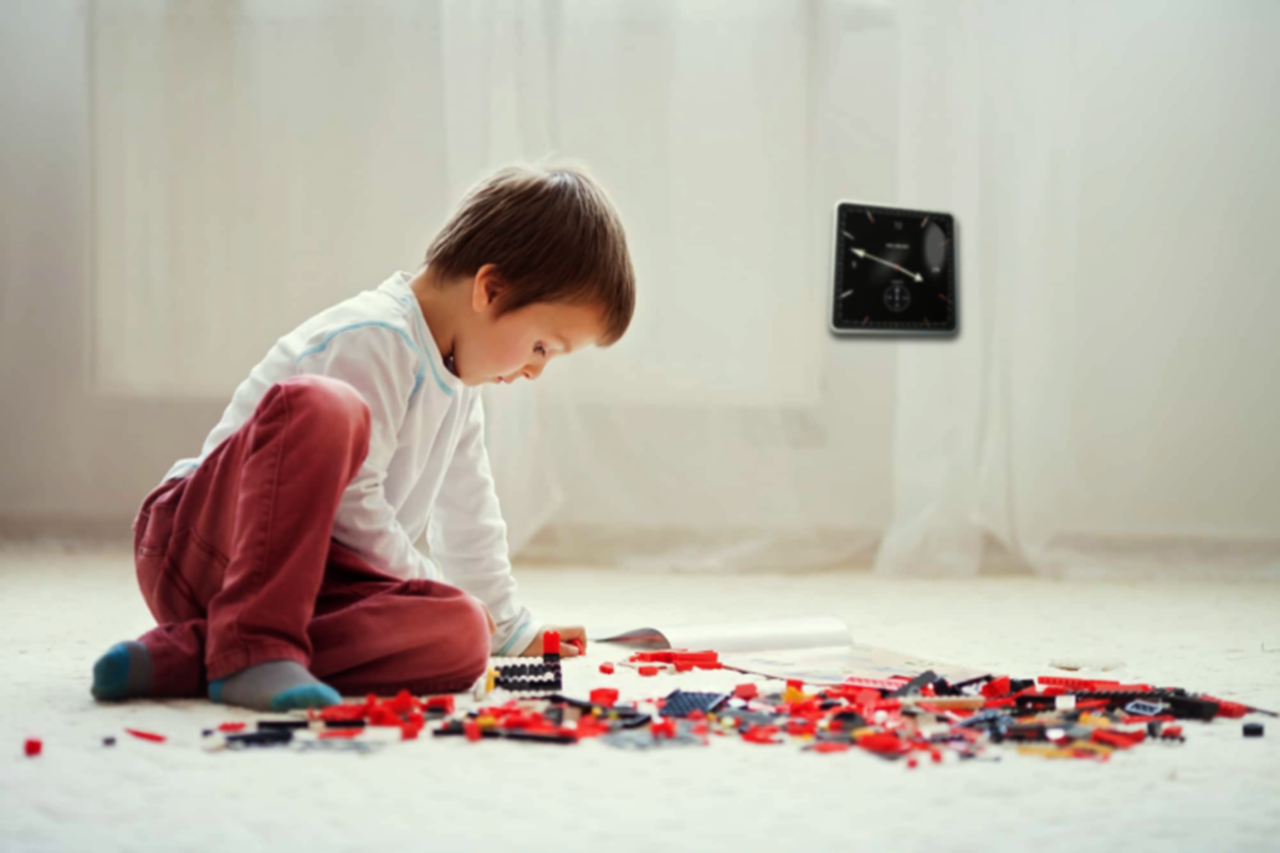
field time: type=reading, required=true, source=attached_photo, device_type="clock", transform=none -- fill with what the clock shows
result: 3:48
